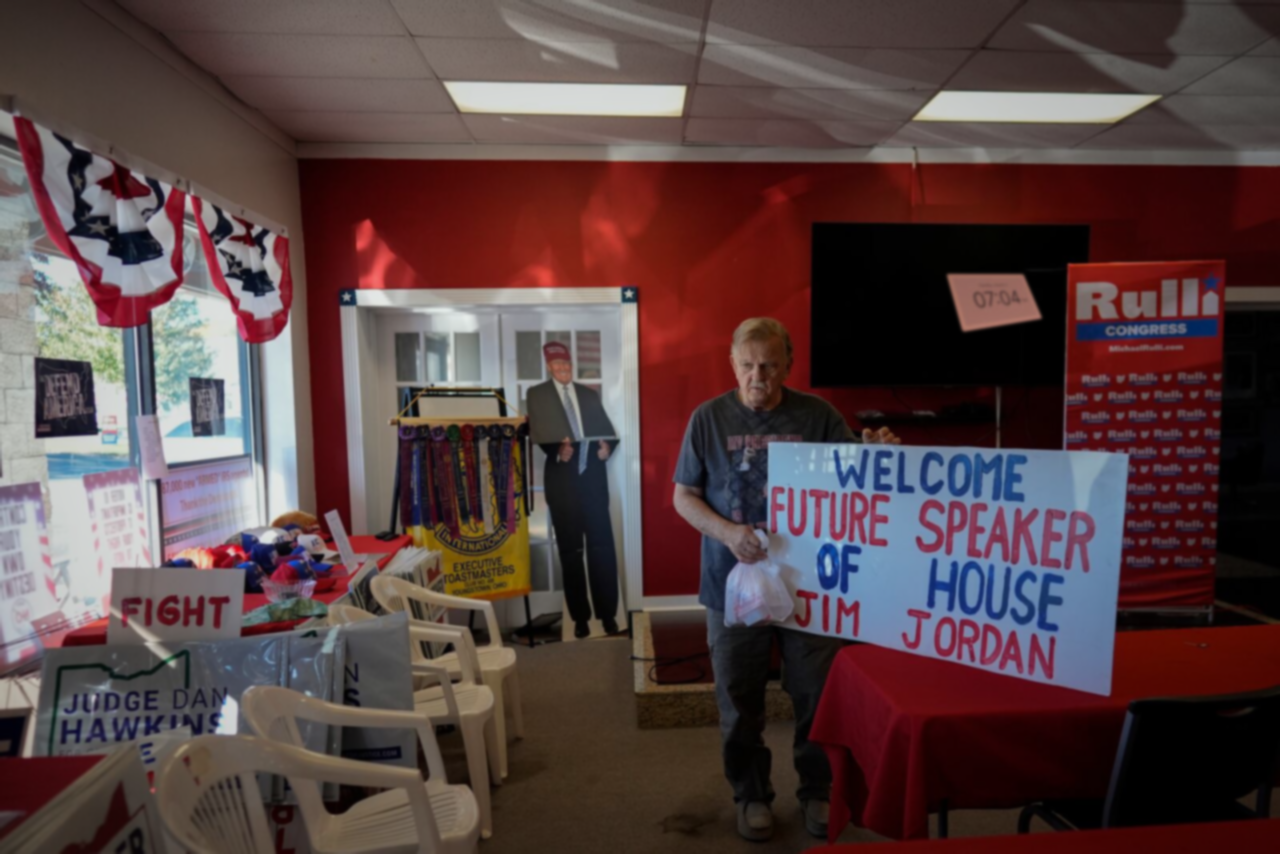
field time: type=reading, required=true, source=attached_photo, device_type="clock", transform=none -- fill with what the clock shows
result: 7:04
